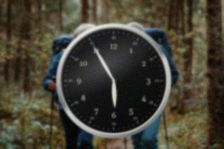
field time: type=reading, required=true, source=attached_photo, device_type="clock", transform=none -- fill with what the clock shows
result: 5:55
